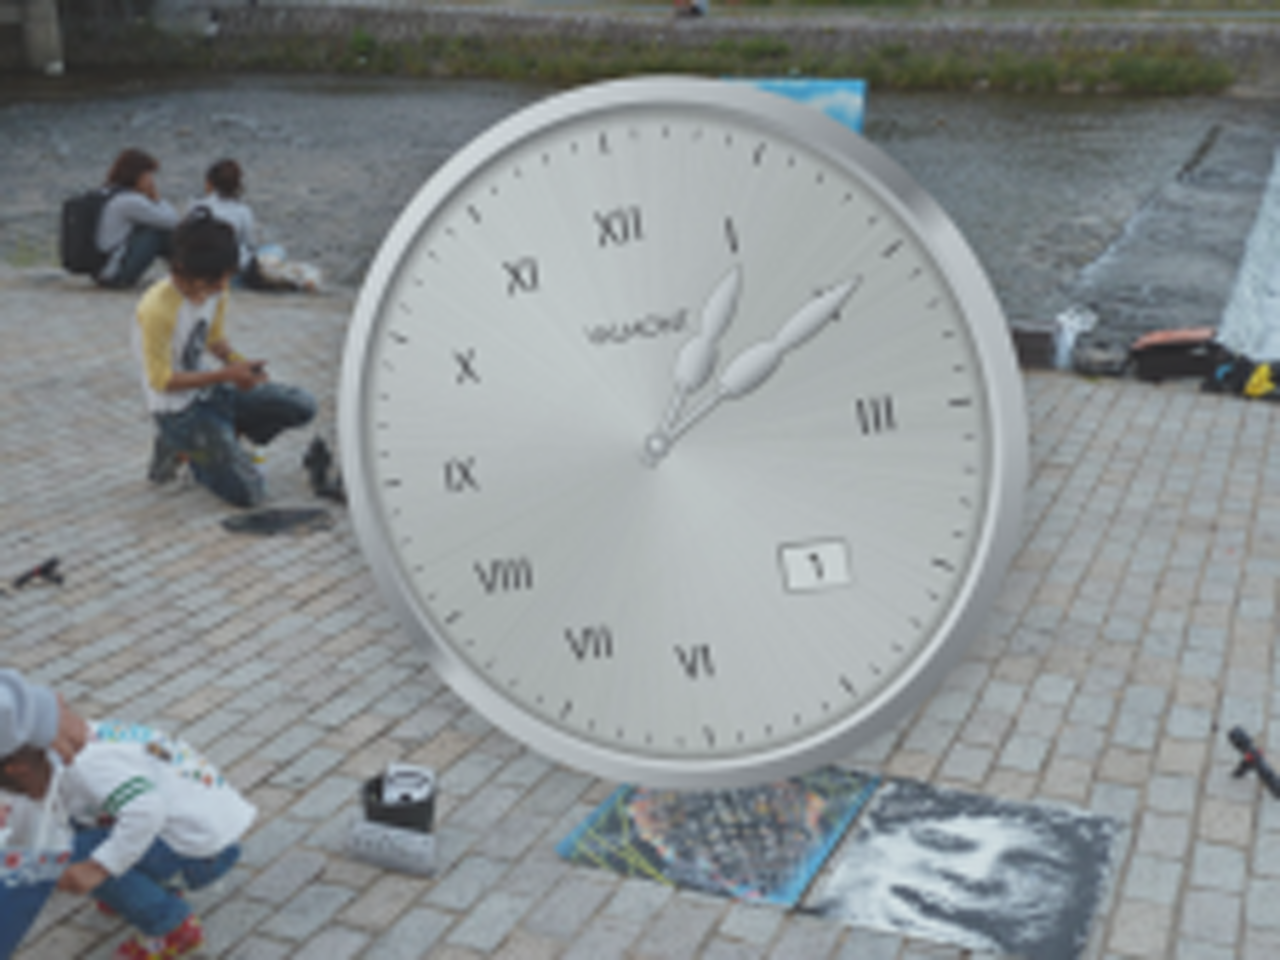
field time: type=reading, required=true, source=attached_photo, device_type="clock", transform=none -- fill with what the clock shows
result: 1:10
